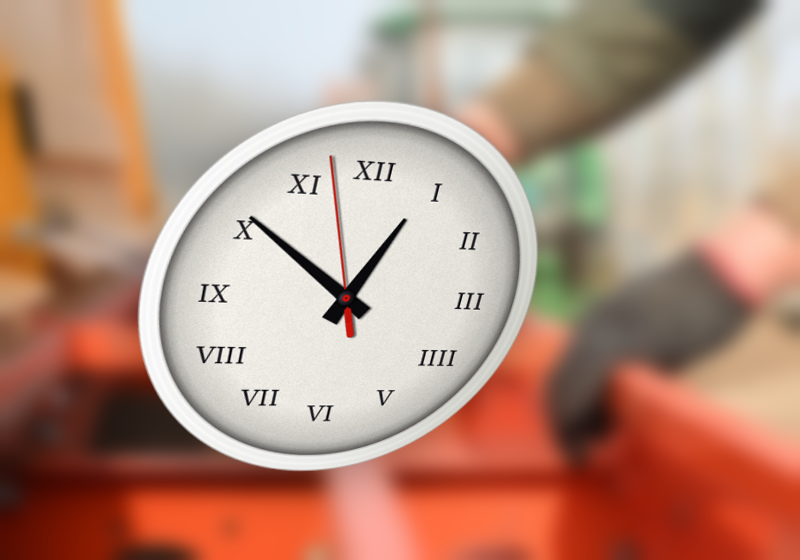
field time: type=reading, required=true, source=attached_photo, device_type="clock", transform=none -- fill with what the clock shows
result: 12:50:57
